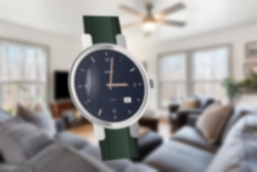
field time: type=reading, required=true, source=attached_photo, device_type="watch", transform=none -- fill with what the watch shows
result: 3:02
